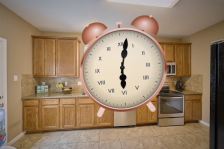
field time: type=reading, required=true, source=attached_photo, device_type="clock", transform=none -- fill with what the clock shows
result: 6:02
